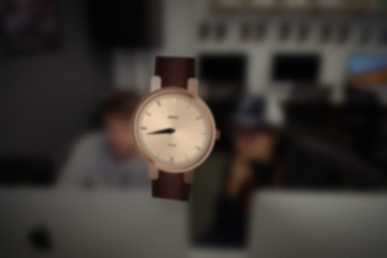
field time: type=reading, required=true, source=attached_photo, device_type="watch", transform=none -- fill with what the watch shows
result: 8:43
